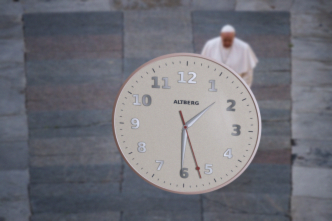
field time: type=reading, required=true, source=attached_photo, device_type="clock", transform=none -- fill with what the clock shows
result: 1:30:27
